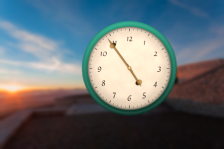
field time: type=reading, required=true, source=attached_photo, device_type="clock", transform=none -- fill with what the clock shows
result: 4:54
